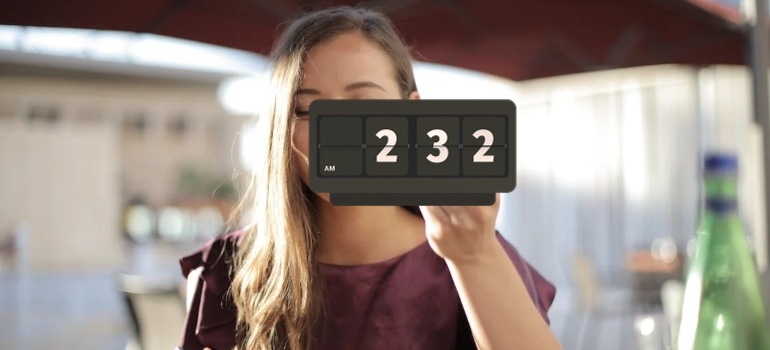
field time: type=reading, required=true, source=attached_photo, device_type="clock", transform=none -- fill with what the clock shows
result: 2:32
